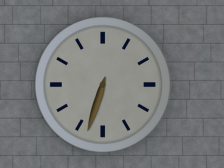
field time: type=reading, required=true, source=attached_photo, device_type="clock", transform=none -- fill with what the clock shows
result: 6:33
